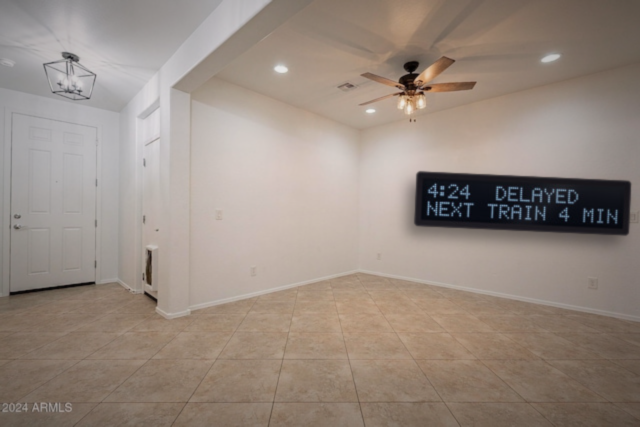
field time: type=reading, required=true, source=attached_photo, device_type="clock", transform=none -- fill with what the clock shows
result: 4:24
